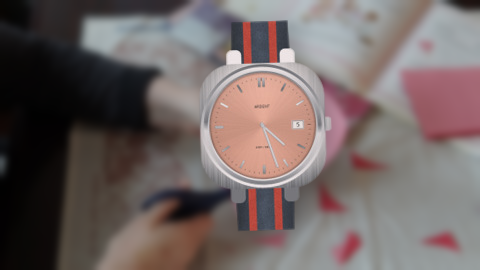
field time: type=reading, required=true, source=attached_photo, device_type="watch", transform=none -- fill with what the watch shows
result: 4:27
